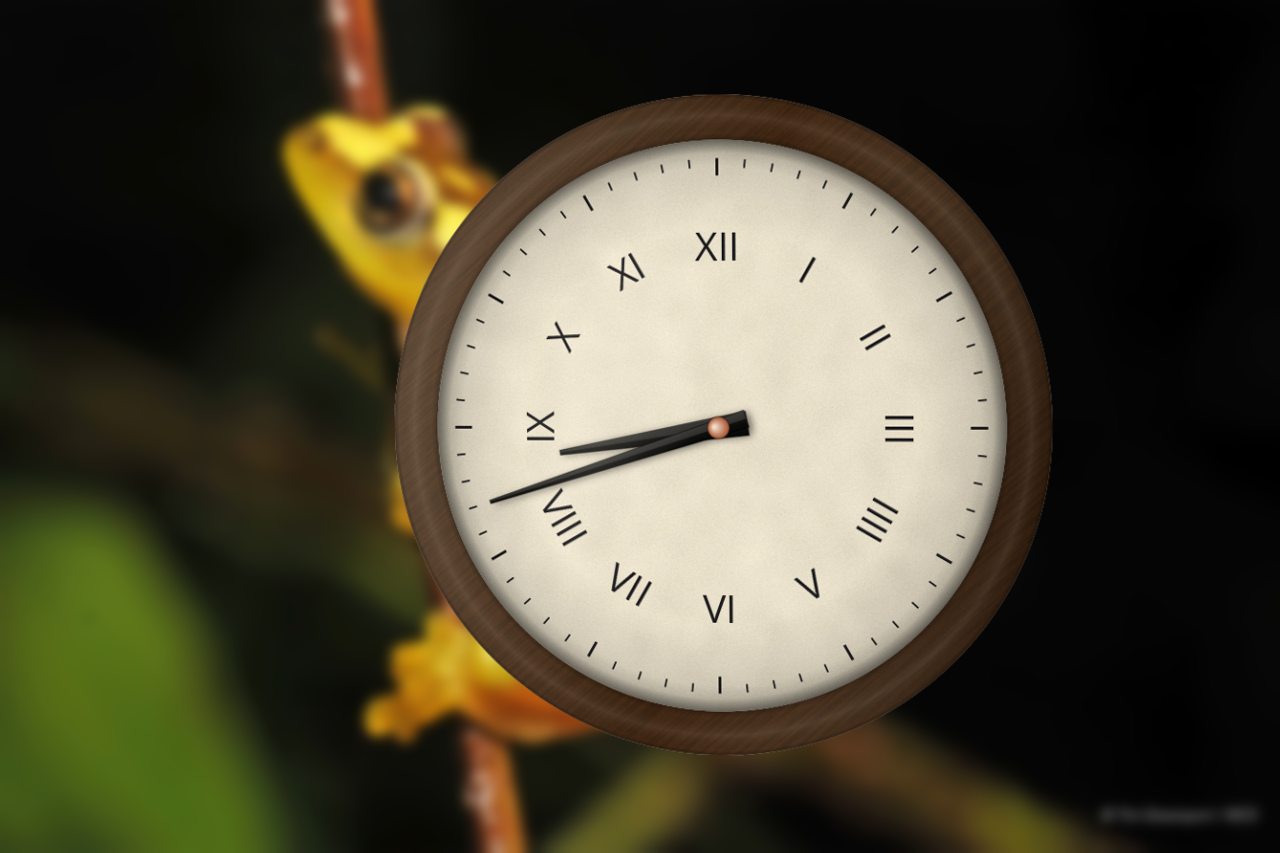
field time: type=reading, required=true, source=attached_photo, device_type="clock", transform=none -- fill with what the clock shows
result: 8:42
